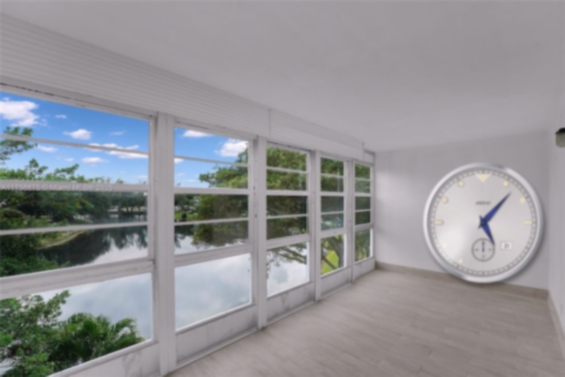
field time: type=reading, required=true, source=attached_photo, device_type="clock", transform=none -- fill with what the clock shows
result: 5:07
